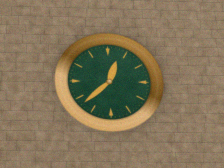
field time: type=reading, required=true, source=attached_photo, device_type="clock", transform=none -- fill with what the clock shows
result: 12:38
